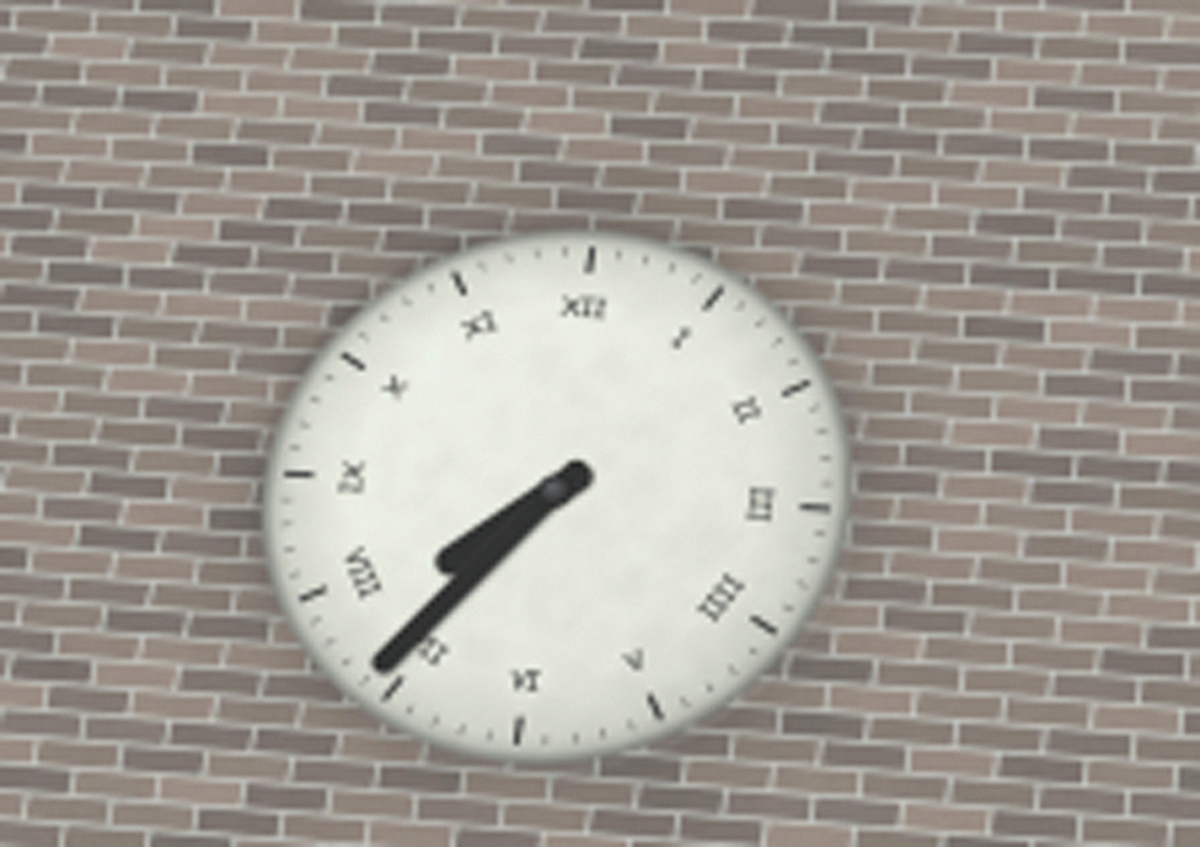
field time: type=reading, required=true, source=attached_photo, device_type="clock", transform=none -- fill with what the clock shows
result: 7:36
